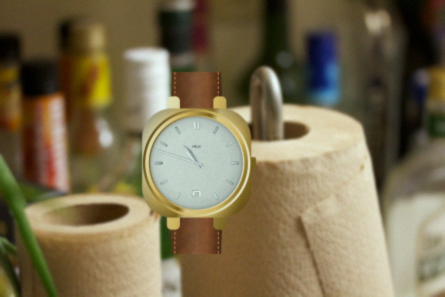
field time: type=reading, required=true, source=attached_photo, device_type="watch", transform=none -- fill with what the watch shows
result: 10:48
